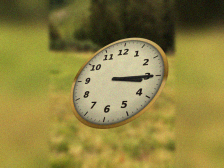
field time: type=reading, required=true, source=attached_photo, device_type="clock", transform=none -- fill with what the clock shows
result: 3:15
